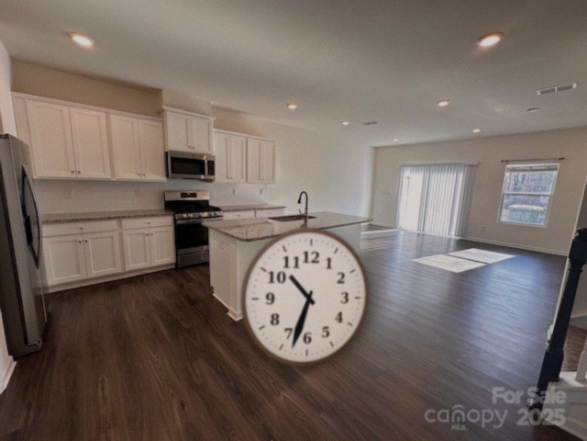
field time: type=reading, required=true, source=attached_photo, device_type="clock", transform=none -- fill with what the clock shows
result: 10:33
